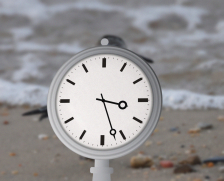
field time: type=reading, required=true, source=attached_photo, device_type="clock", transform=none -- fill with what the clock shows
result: 3:27
